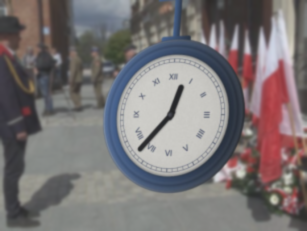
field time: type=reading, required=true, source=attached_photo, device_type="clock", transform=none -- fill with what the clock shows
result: 12:37
